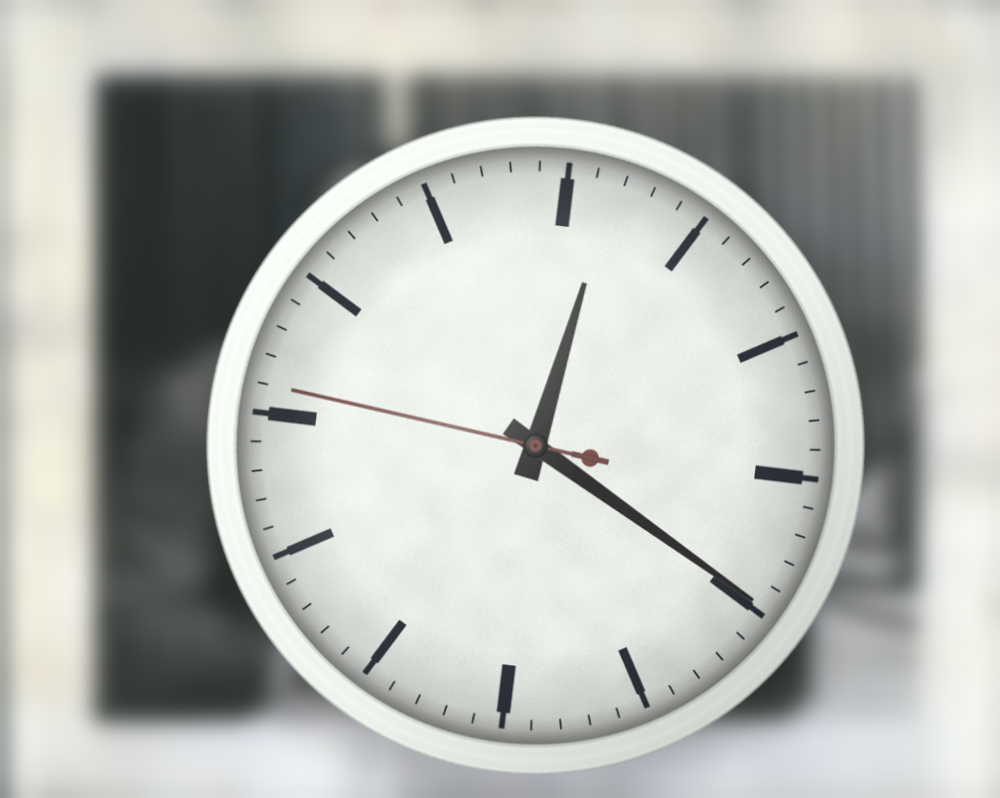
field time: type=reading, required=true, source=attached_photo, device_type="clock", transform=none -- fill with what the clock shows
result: 12:19:46
